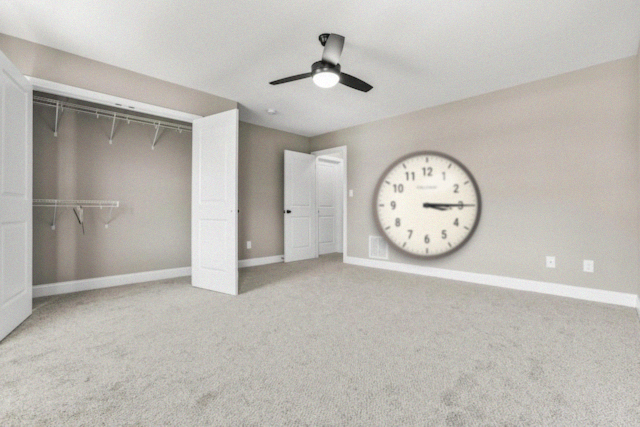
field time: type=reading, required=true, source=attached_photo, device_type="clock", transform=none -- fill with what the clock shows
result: 3:15
